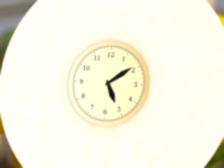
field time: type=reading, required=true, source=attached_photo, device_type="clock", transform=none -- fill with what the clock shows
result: 5:09
